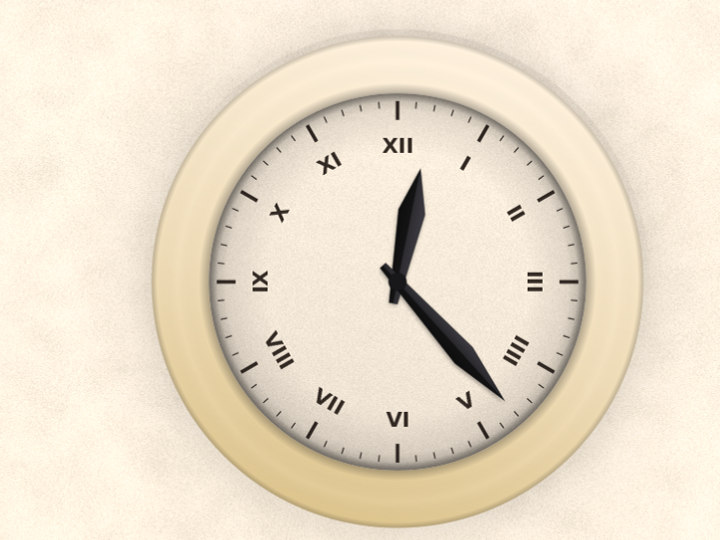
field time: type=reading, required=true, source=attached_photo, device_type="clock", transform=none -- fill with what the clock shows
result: 12:23
